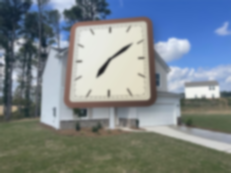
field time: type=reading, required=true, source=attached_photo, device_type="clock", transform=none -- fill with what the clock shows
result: 7:09
